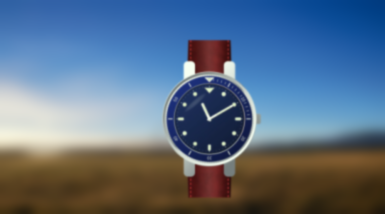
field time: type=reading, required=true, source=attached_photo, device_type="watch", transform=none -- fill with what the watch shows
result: 11:10
